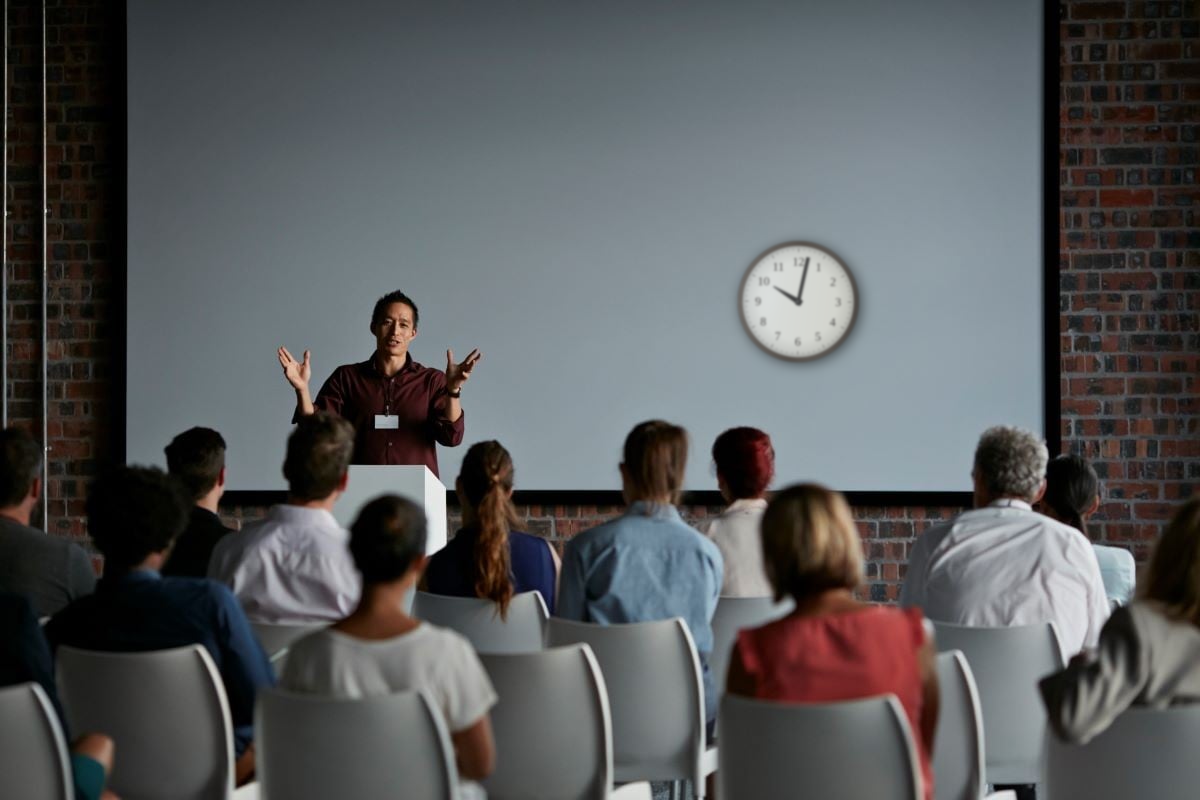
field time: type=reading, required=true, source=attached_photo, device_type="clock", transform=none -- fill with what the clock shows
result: 10:02
